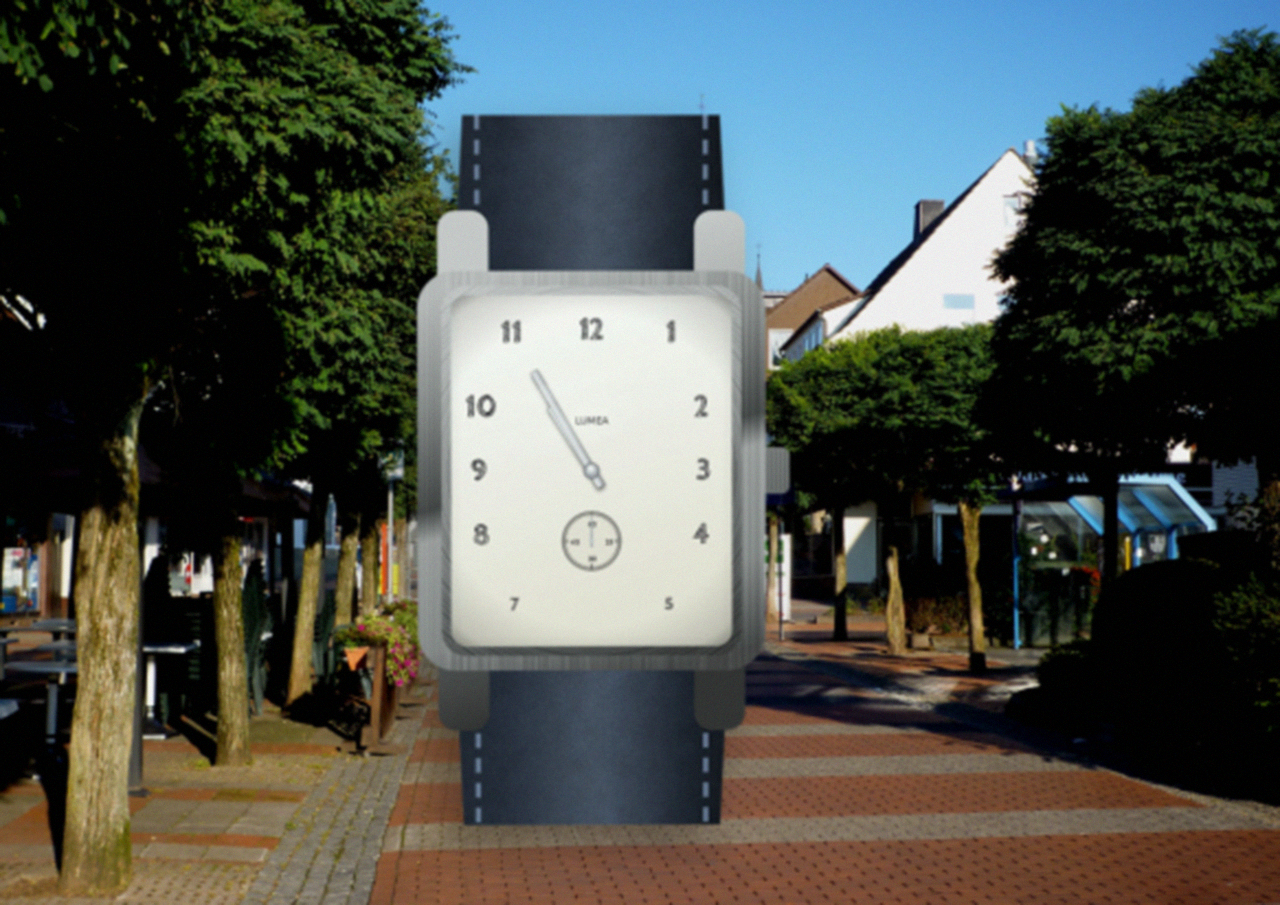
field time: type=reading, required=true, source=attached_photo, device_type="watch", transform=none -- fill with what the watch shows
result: 10:55
